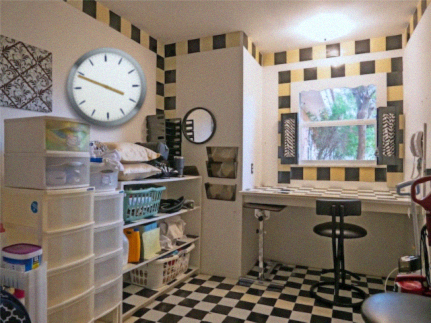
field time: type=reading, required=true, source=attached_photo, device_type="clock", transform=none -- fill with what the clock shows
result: 3:49
